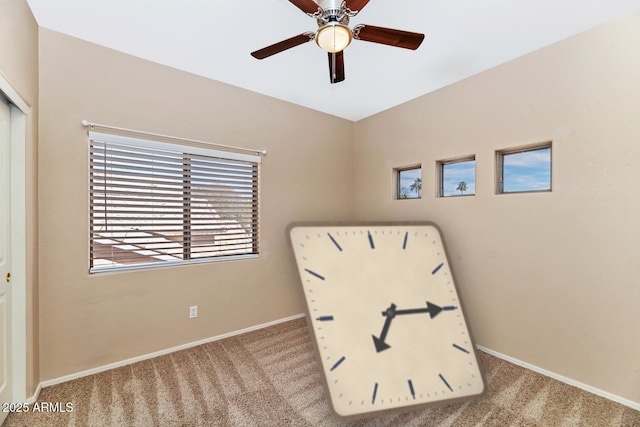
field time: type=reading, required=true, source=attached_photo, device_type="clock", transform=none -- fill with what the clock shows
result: 7:15
